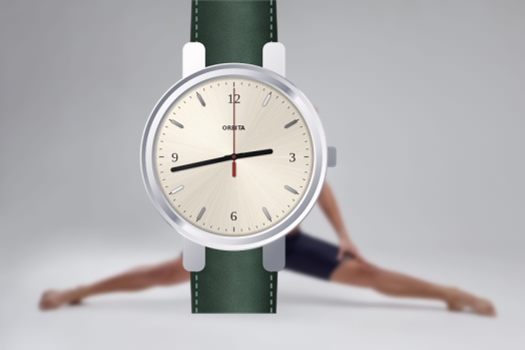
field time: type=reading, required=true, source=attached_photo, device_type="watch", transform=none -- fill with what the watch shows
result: 2:43:00
